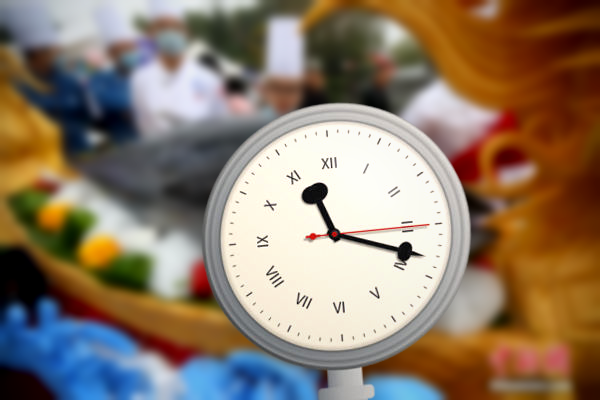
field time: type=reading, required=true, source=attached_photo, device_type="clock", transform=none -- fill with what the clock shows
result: 11:18:15
